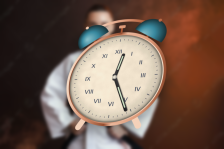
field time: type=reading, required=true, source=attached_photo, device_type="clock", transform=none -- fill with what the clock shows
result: 12:26
